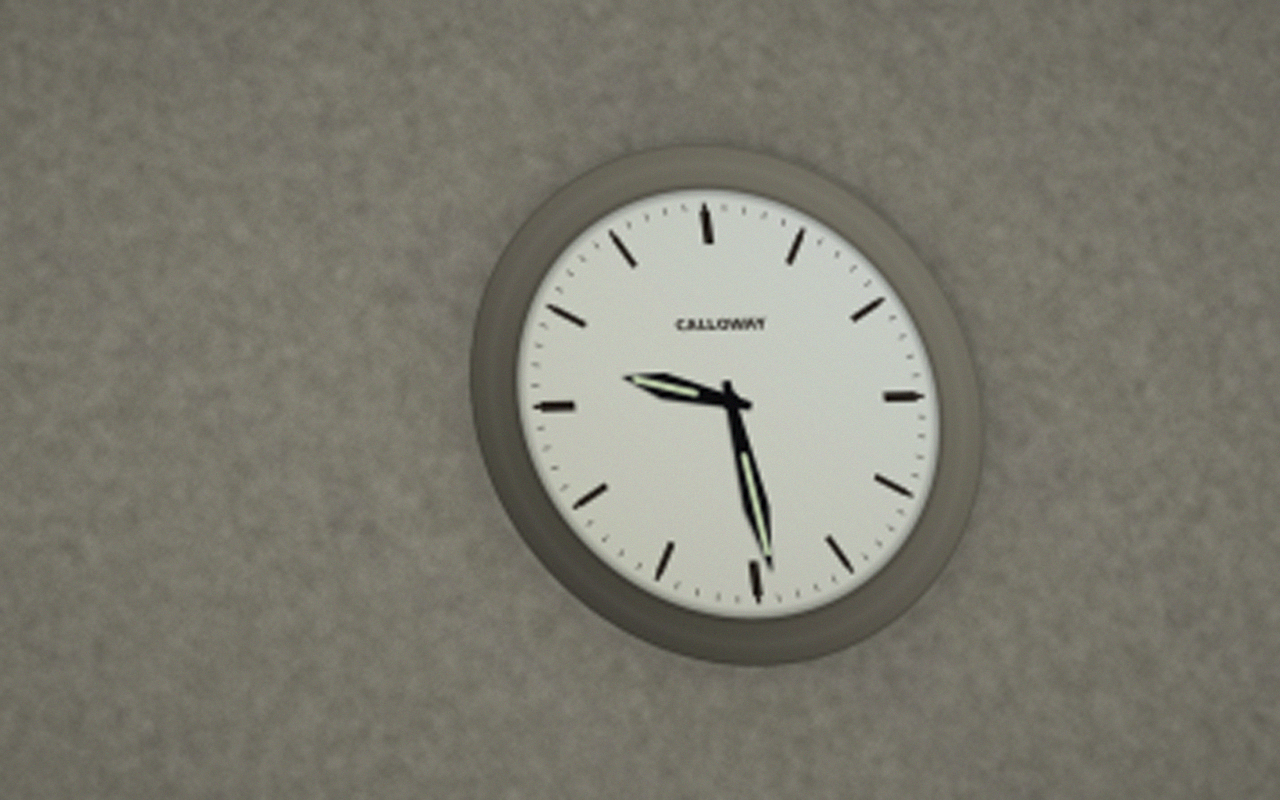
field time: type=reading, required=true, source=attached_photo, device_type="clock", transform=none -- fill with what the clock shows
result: 9:29
